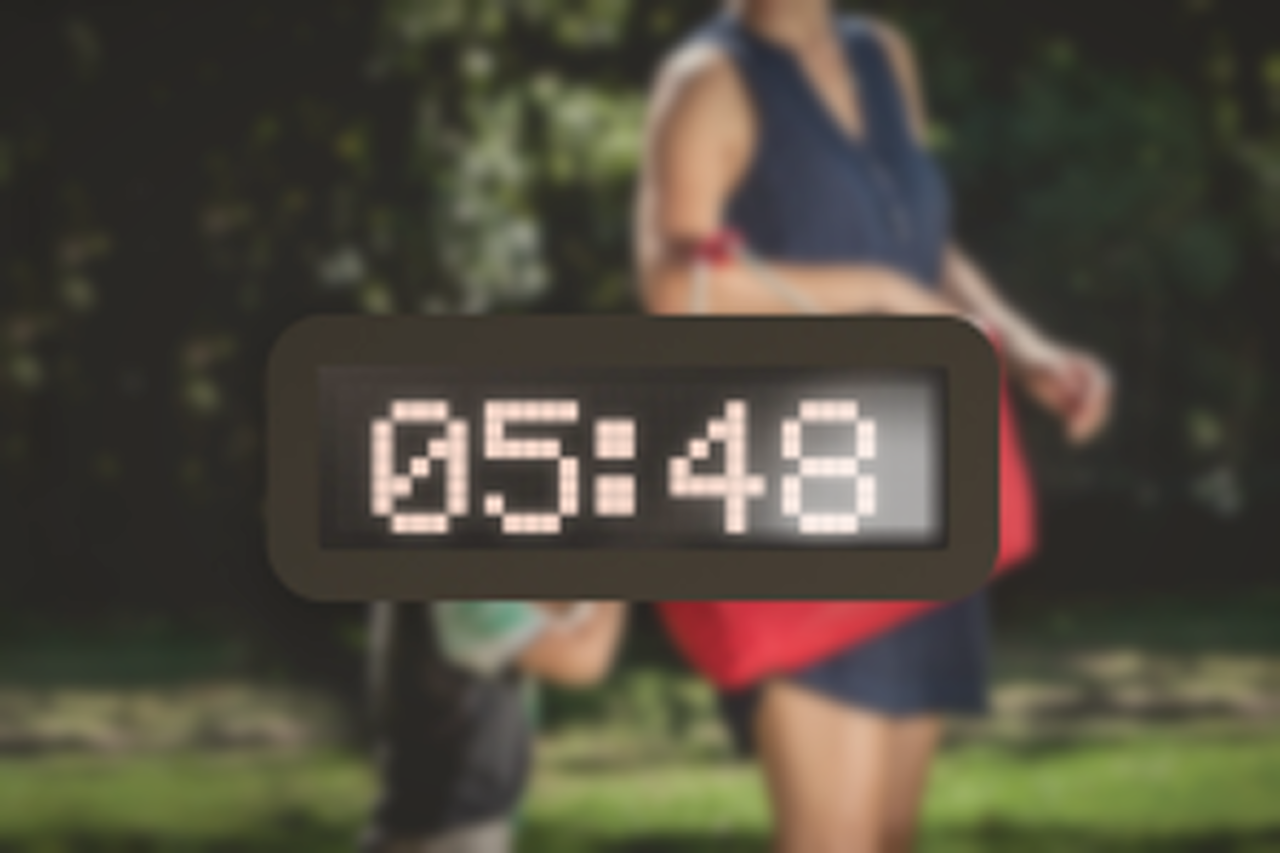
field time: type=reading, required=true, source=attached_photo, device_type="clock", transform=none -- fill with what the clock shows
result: 5:48
